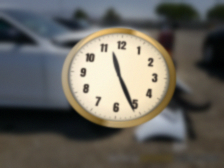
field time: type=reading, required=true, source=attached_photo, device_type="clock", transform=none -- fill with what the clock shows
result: 11:26
